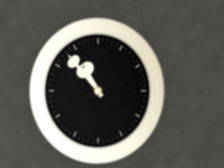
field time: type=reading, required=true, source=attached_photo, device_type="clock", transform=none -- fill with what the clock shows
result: 10:53
